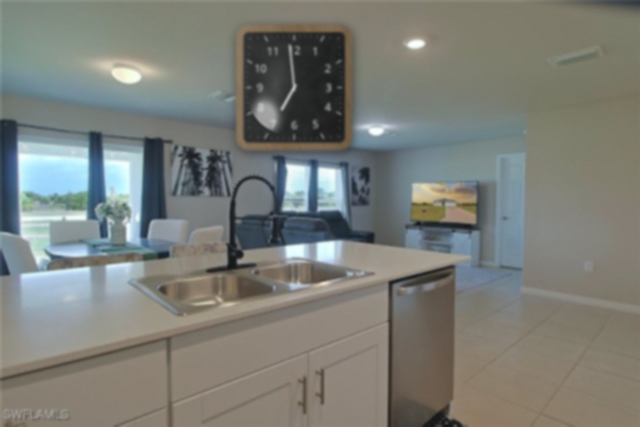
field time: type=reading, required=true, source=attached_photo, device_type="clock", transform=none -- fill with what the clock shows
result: 6:59
